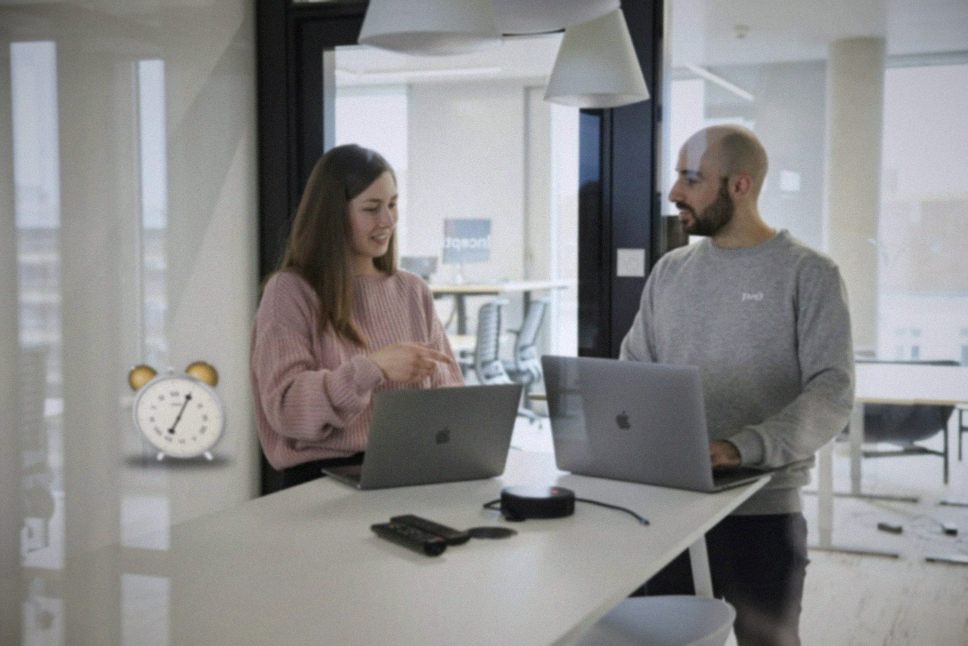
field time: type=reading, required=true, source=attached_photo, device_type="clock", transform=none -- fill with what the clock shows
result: 7:05
